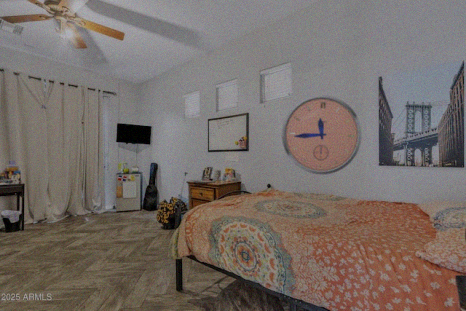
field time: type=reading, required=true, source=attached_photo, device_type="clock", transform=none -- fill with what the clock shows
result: 11:44
